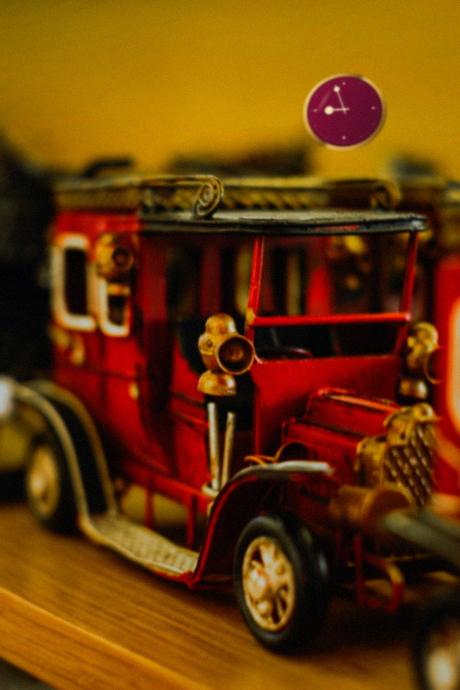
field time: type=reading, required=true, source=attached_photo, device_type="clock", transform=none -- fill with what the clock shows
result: 8:57
